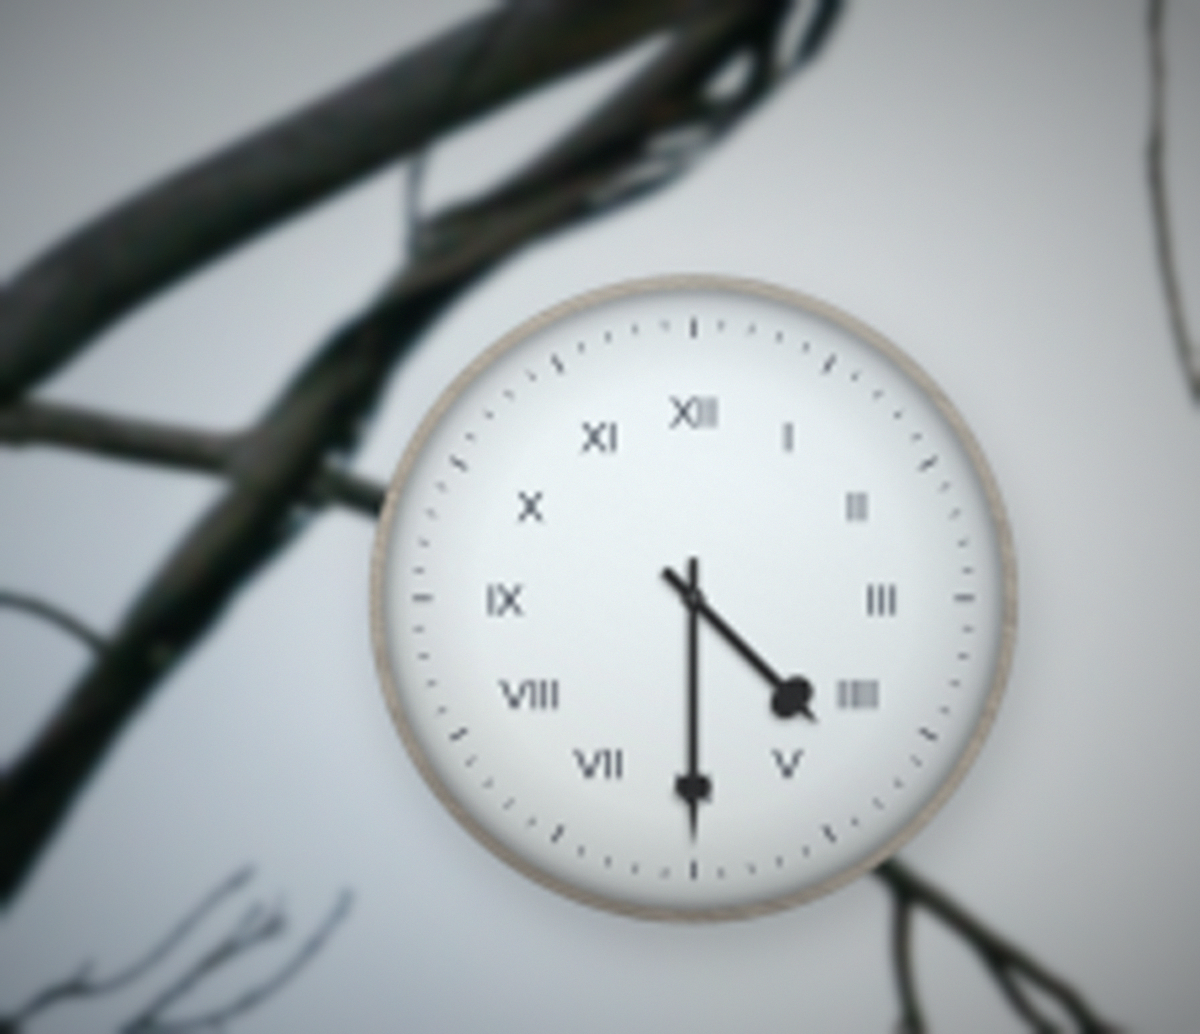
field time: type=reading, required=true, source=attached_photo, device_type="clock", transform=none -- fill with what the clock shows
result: 4:30
